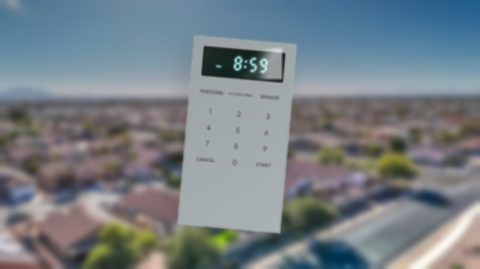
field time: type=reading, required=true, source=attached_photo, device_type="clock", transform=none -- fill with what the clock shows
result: 8:59
